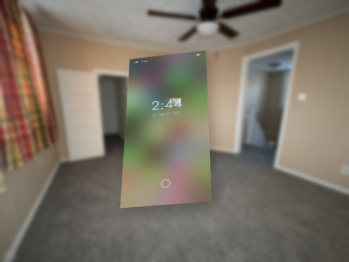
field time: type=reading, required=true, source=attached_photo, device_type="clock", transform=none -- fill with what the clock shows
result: 2:44
